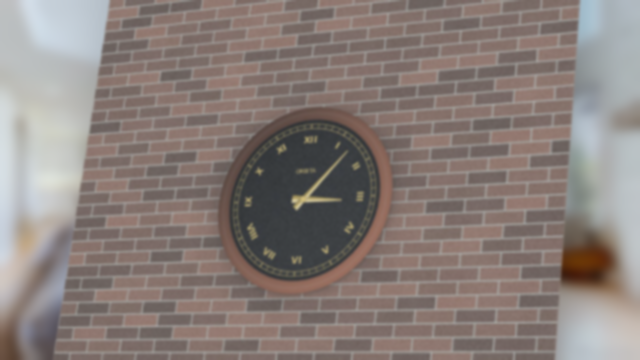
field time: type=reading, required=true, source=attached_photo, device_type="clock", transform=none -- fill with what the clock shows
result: 3:07
